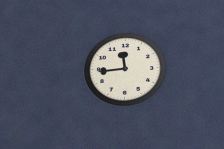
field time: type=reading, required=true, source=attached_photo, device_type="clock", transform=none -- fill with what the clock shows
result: 11:44
